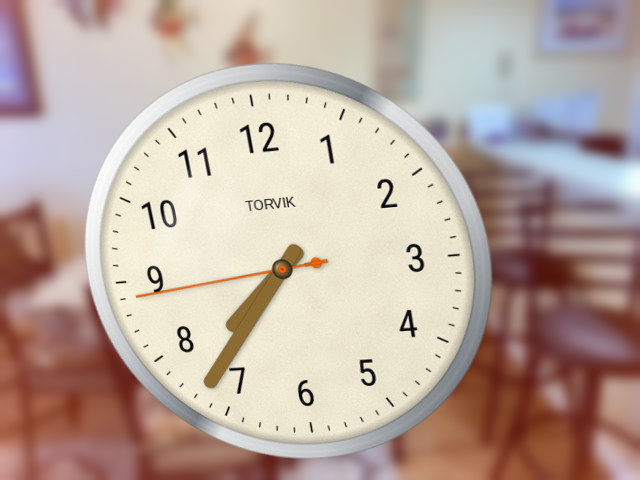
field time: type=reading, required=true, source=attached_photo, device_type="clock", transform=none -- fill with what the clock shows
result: 7:36:44
